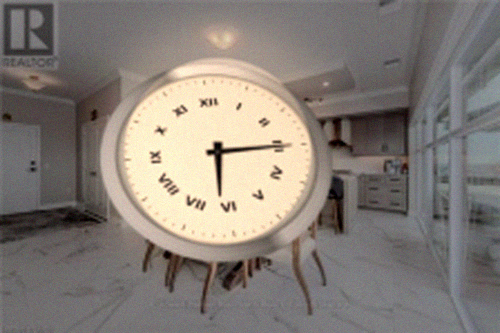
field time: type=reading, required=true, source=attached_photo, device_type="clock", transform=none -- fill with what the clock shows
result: 6:15
